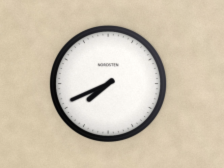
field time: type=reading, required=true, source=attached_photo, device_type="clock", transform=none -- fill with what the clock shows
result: 7:41
